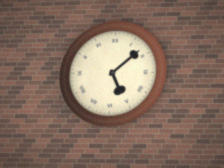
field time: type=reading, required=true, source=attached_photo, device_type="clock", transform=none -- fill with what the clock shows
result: 5:08
